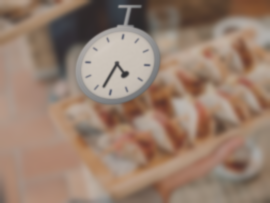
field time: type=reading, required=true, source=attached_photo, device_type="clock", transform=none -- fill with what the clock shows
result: 4:33
